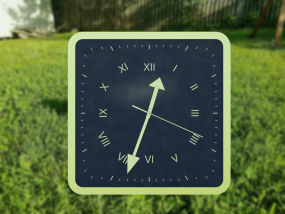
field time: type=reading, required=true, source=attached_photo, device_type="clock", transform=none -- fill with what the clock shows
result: 12:33:19
